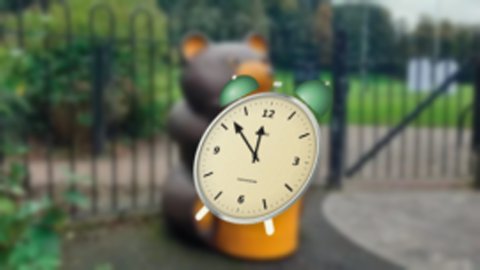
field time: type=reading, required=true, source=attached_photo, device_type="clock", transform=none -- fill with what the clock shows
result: 11:52
